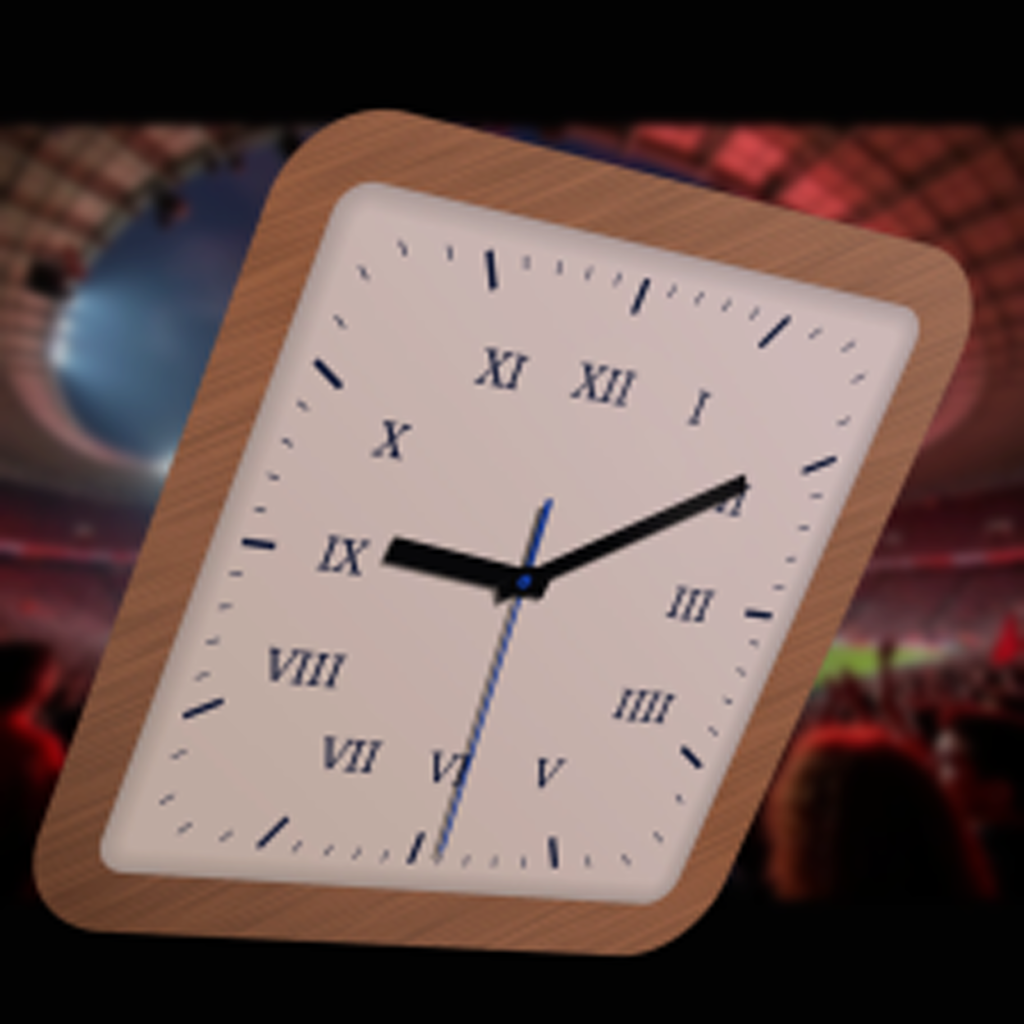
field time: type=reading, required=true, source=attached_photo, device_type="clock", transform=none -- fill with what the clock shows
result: 9:09:29
